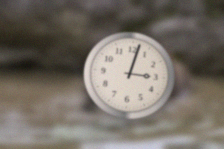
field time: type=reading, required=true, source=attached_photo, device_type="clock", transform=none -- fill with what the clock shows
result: 3:02
